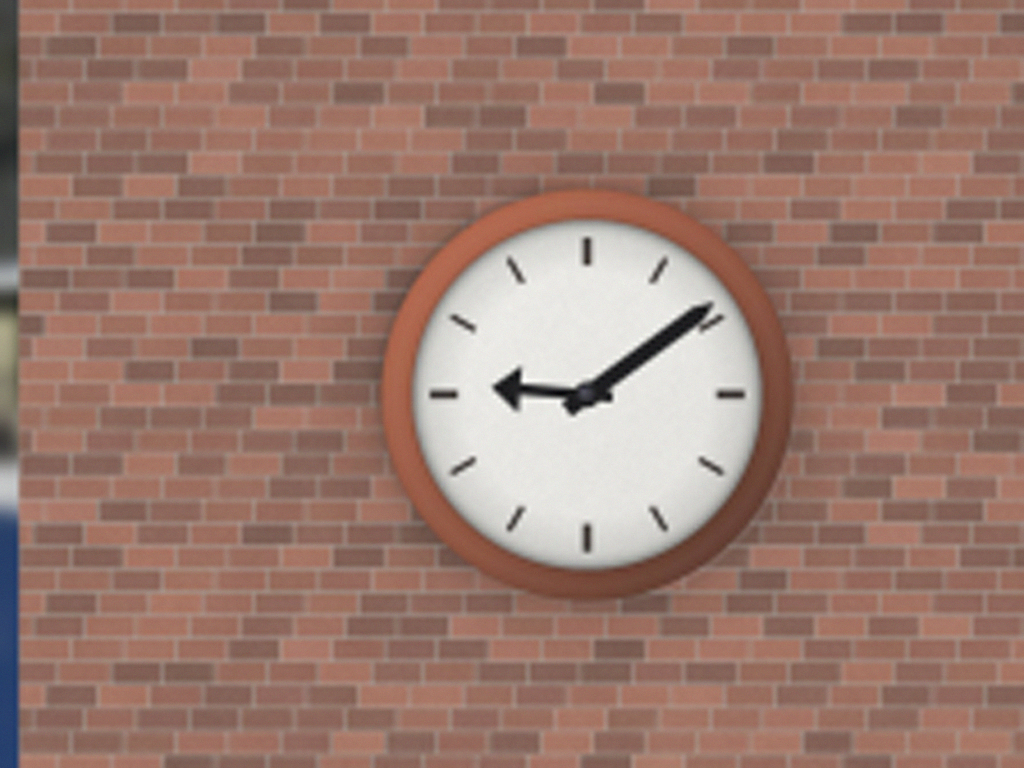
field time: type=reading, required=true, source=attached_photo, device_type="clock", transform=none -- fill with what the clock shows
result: 9:09
